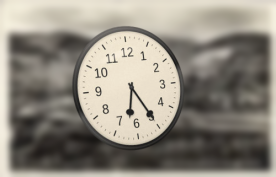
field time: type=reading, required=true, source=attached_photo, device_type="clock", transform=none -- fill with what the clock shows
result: 6:25
